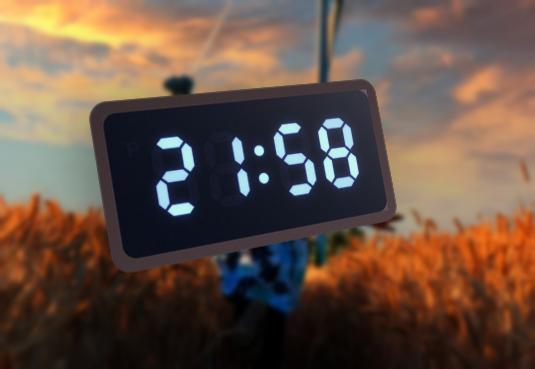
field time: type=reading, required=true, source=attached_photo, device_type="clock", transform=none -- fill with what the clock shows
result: 21:58
